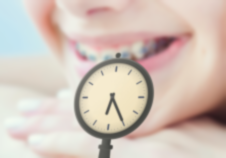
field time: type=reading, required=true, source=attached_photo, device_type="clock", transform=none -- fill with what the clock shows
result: 6:25
